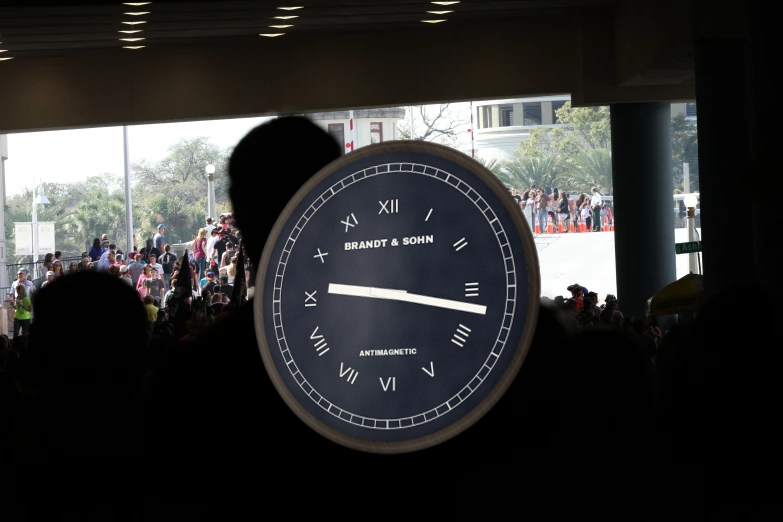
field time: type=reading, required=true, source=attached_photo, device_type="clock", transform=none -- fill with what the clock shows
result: 9:17
